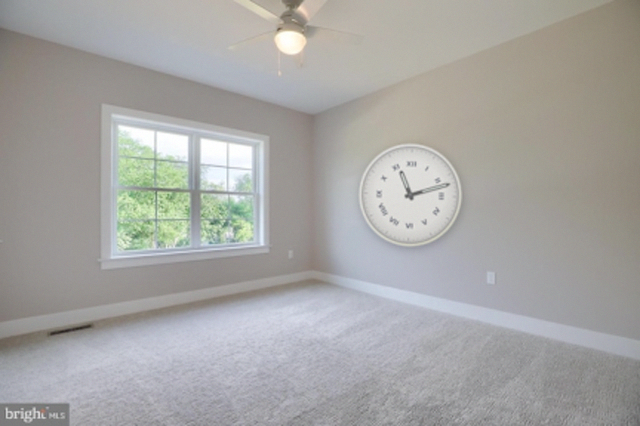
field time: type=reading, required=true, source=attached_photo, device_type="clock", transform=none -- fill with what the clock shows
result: 11:12
